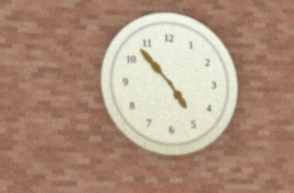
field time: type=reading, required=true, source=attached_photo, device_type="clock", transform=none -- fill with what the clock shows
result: 4:53
